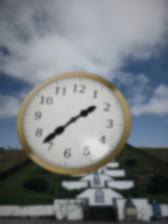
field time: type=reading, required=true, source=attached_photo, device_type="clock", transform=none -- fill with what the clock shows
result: 1:37
